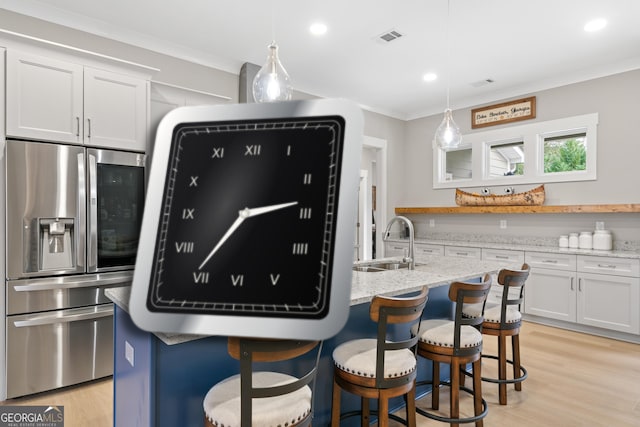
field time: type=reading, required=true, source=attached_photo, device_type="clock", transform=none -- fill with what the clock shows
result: 2:36
